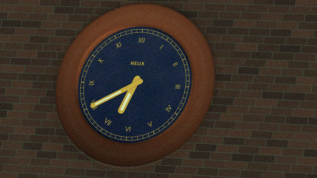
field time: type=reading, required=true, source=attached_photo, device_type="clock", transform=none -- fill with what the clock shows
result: 6:40
